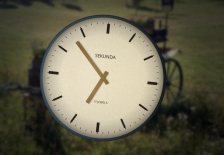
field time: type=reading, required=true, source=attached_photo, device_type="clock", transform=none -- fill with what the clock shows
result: 6:53
